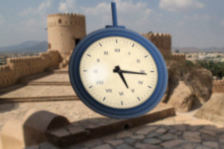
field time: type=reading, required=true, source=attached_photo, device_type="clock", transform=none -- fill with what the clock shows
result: 5:16
